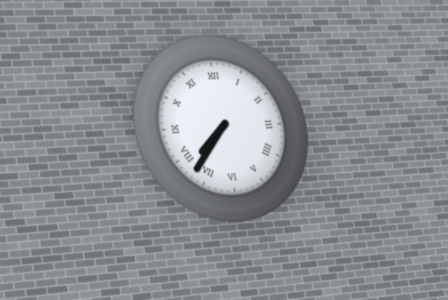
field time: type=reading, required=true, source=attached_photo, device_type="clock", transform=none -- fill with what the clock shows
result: 7:37
